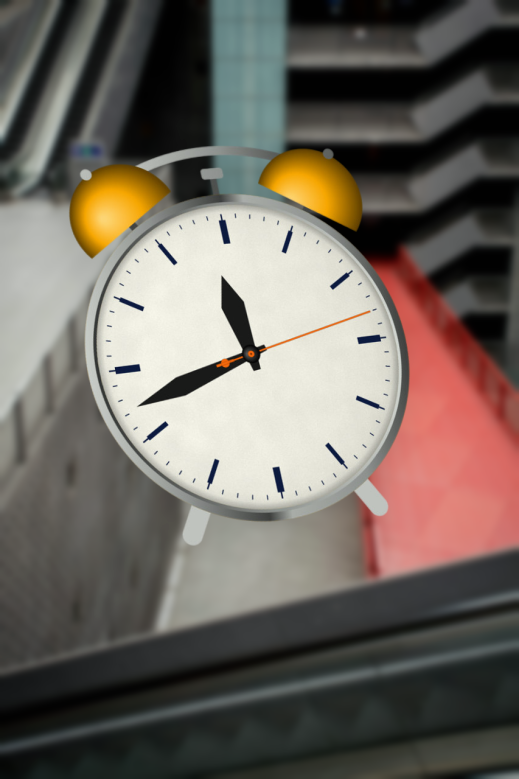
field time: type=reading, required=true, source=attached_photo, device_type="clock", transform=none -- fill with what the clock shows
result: 11:42:13
